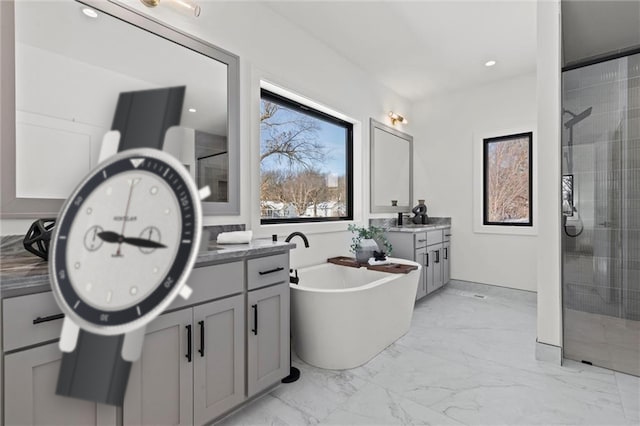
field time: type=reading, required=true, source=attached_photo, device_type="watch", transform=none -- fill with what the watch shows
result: 9:16
